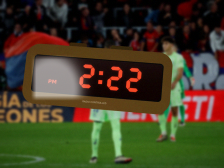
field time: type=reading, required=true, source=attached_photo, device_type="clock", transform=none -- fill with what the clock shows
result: 2:22
